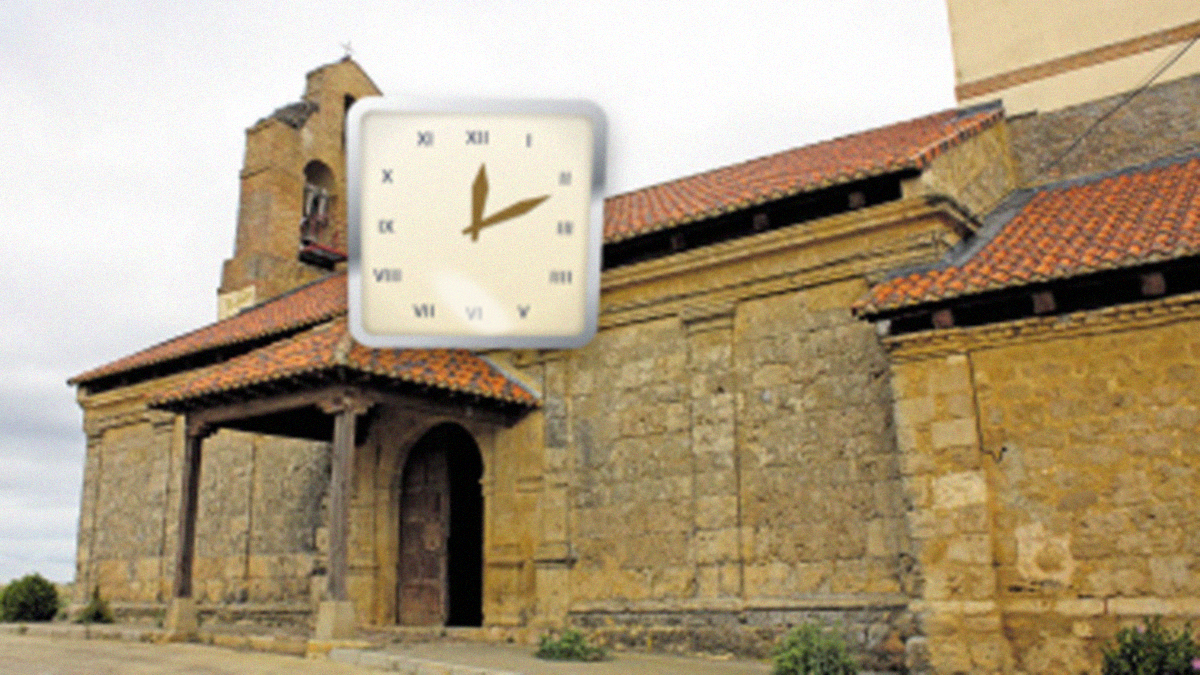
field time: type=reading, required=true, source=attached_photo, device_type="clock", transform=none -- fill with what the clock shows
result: 12:11
